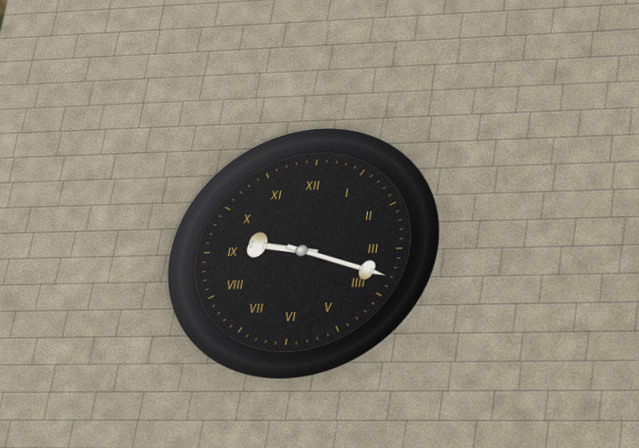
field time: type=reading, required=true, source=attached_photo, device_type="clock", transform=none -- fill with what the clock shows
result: 9:18
